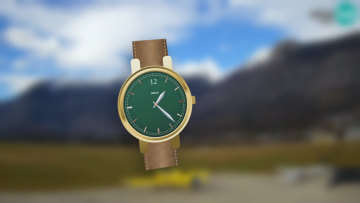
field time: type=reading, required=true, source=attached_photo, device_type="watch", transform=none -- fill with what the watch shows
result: 1:23
